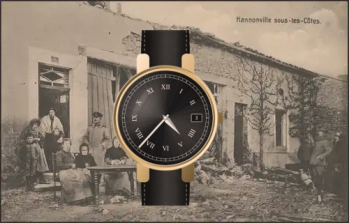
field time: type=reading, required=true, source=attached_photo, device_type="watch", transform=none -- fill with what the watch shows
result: 4:37
